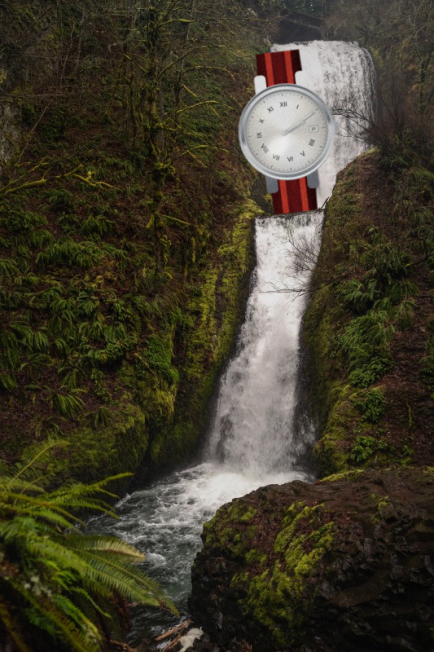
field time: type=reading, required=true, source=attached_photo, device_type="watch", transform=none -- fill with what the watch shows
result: 2:10
